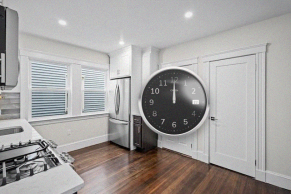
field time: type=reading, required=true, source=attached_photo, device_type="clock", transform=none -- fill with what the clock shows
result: 12:00
